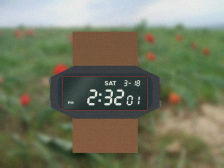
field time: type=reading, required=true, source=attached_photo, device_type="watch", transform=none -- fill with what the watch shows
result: 2:32:01
